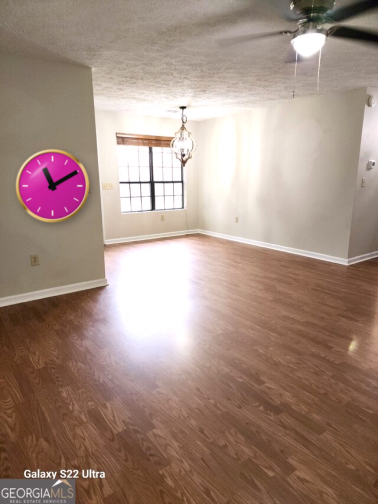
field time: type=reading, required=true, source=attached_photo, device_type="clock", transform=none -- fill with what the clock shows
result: 11:10
